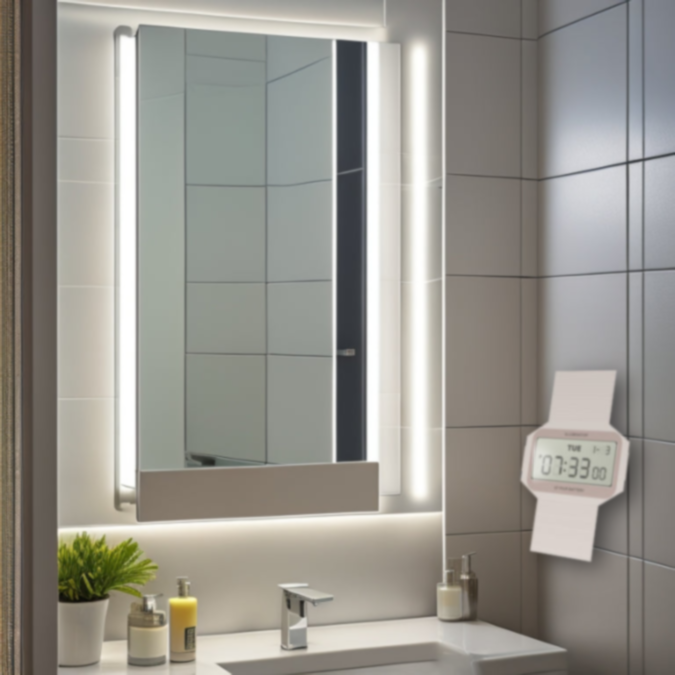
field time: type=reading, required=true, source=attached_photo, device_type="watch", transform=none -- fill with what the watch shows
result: 7:33:00
